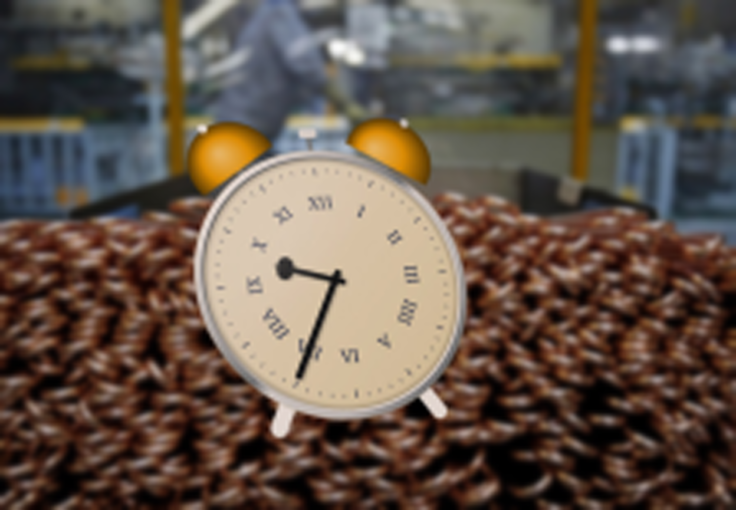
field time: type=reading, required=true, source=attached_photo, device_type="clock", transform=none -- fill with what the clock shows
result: 9:35
